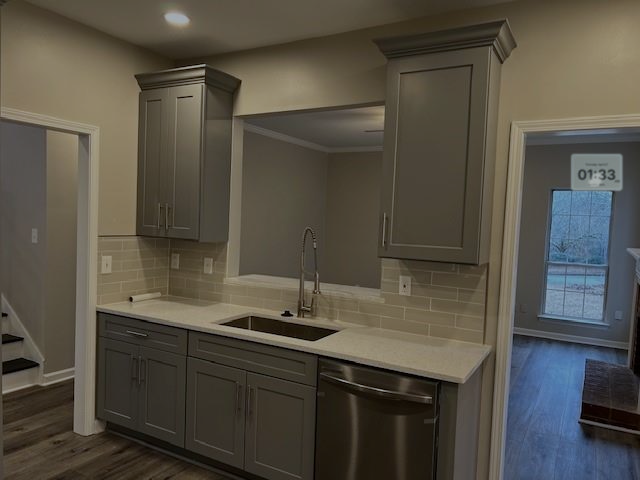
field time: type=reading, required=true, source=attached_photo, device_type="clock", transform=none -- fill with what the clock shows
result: 1:33
